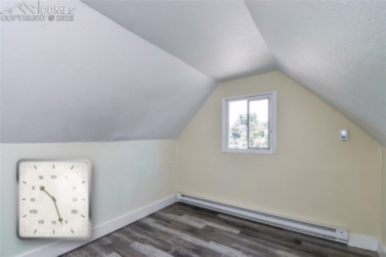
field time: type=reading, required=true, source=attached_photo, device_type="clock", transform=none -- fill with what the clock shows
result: 10:27
